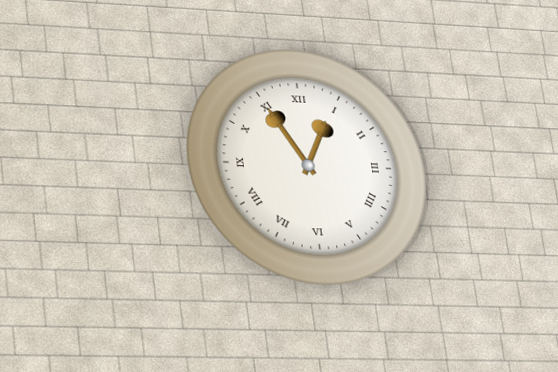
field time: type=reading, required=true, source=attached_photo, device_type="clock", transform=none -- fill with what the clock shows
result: 12:55
